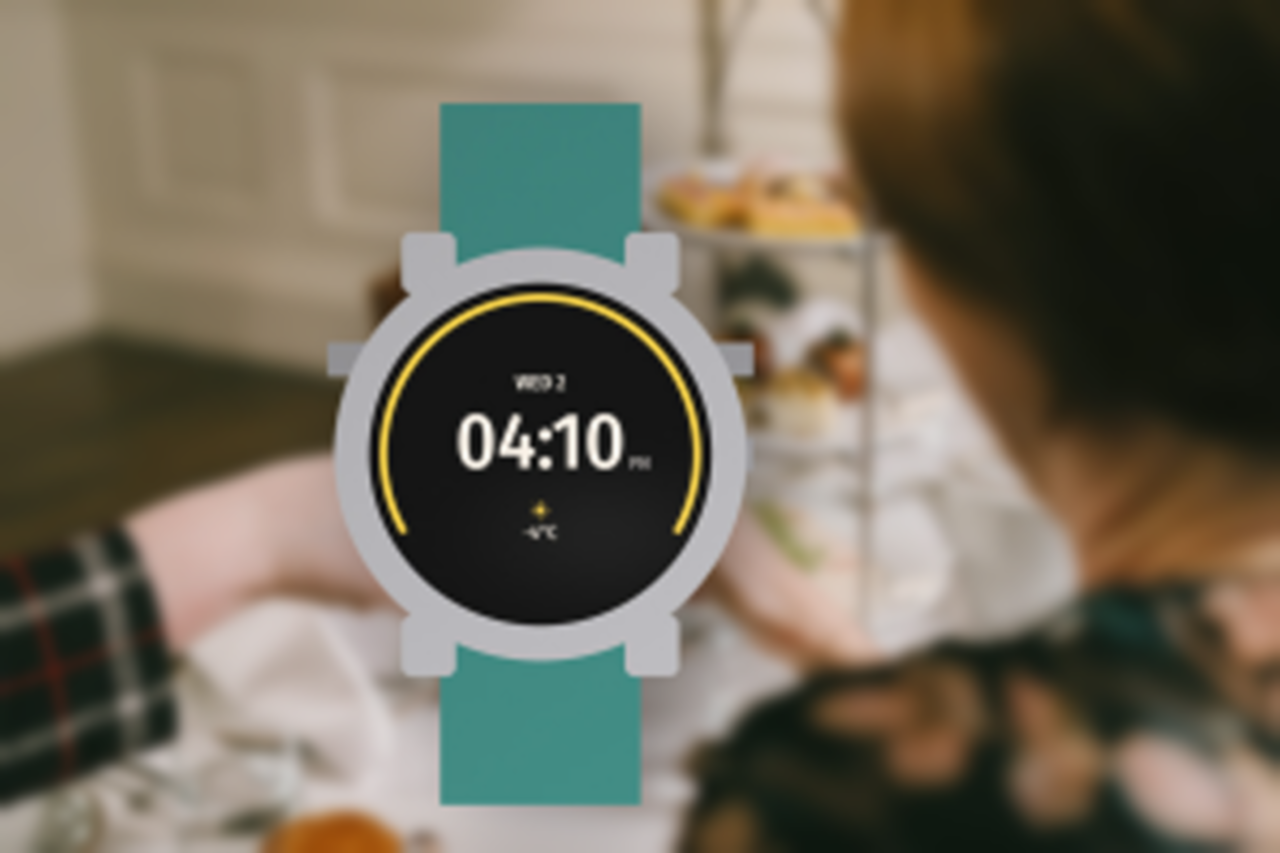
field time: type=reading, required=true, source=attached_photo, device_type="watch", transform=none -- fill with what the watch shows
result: 4:10
